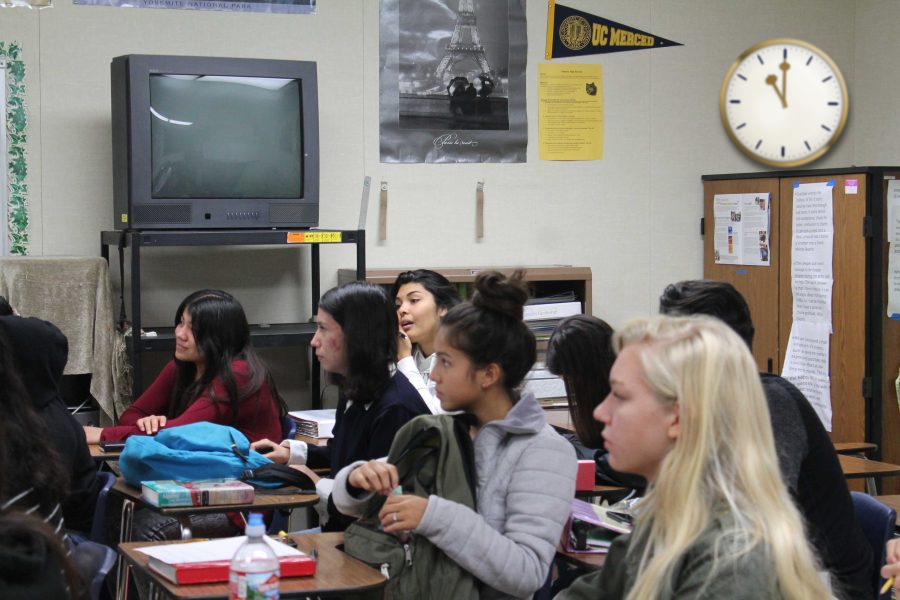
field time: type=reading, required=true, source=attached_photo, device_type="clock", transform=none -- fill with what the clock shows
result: 11:00
